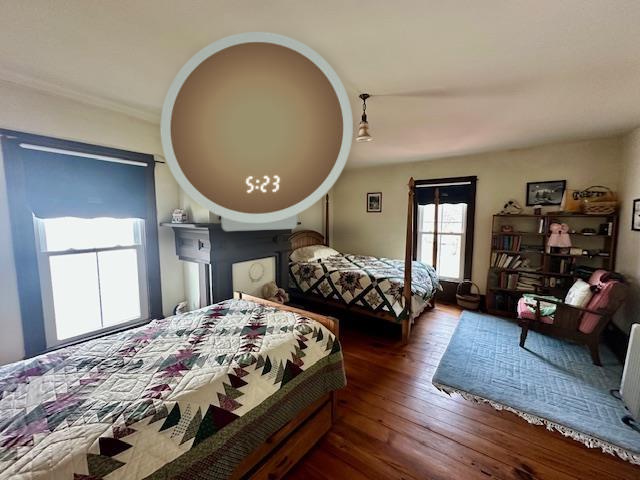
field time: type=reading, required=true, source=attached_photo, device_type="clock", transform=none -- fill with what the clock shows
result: 5:23
